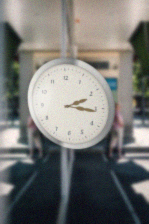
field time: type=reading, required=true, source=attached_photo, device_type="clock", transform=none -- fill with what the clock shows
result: 2:16
